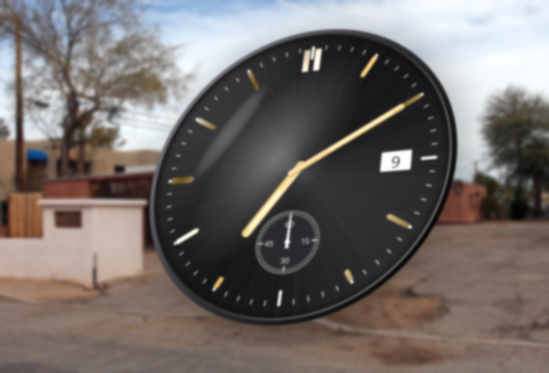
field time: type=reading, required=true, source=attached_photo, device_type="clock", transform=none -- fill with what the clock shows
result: 7:10
